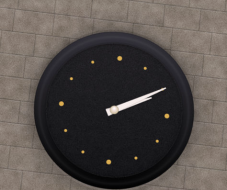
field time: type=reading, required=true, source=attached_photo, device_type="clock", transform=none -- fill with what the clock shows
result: 2:10
